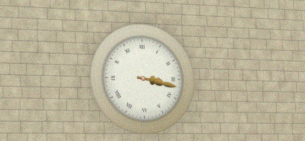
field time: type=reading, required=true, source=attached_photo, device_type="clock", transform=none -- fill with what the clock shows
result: 3:17
